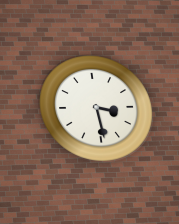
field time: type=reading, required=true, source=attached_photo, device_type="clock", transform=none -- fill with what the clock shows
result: 3:29
